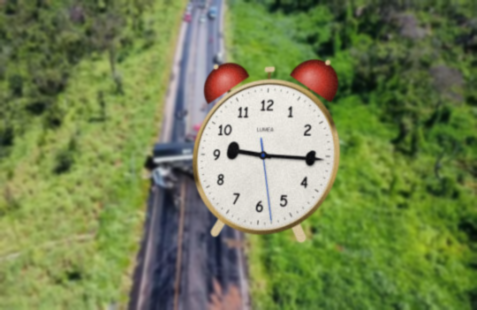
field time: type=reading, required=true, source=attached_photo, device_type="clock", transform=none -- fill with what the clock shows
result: 9:15:28
